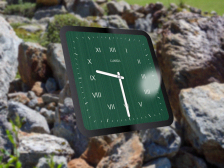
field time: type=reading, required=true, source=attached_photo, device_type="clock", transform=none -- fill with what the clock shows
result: 9:30
